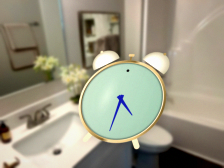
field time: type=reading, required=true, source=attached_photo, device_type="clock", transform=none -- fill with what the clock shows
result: 4:31
